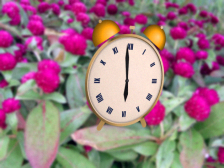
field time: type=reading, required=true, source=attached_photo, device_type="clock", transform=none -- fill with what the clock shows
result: 5:59
